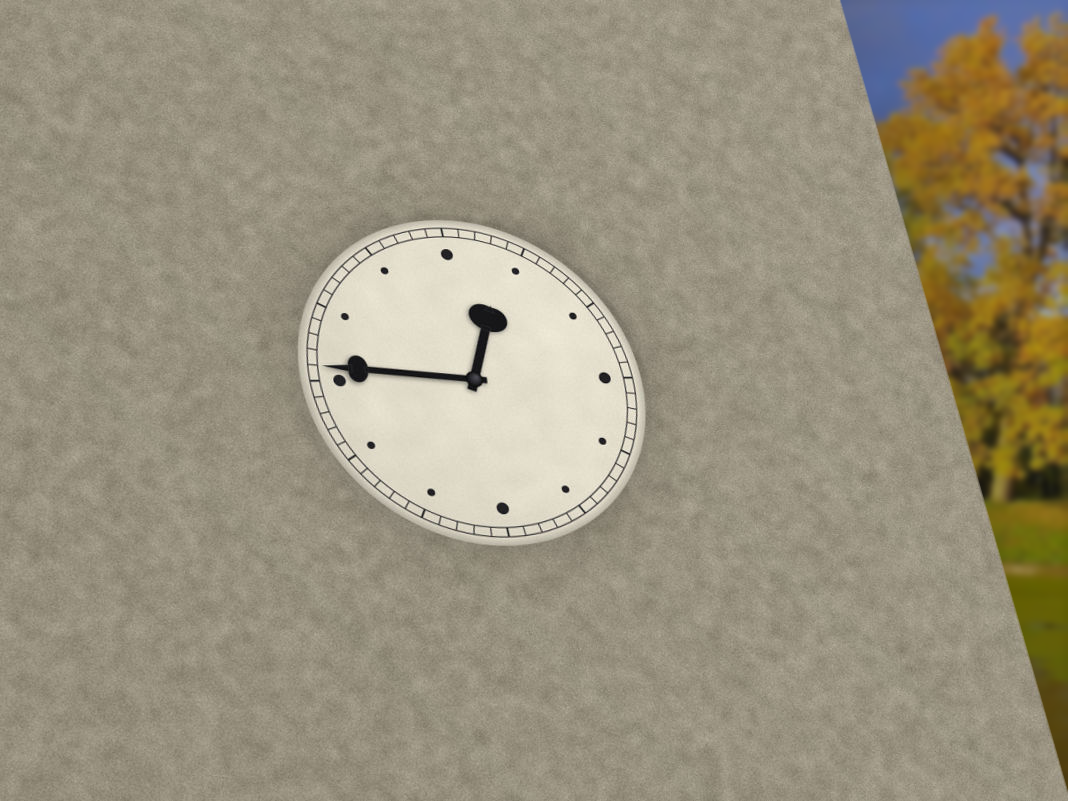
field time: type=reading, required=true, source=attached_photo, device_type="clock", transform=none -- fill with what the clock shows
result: 12:46
